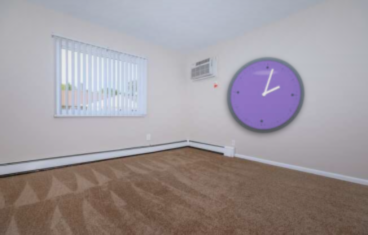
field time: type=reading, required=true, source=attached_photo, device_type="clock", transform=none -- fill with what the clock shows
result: 2:02
